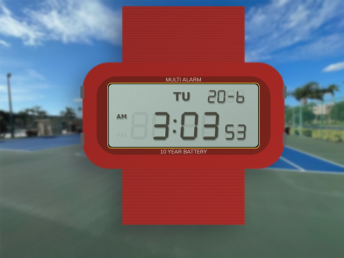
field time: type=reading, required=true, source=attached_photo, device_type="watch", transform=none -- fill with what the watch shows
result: 3:03:53
